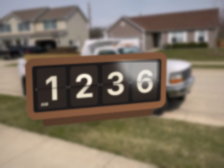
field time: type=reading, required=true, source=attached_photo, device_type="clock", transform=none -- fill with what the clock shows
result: 12:36
